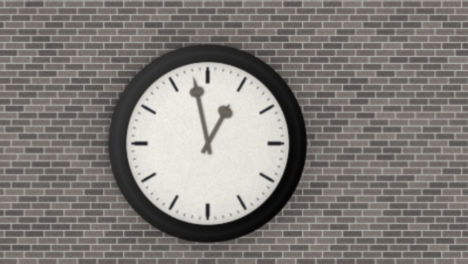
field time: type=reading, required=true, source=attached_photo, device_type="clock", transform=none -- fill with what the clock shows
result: 12:58
